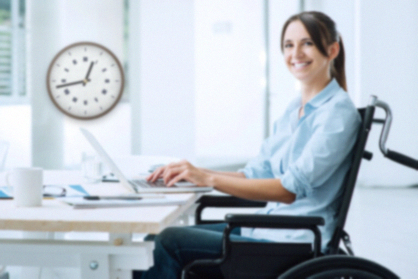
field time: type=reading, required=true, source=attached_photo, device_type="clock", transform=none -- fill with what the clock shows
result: 12:43
